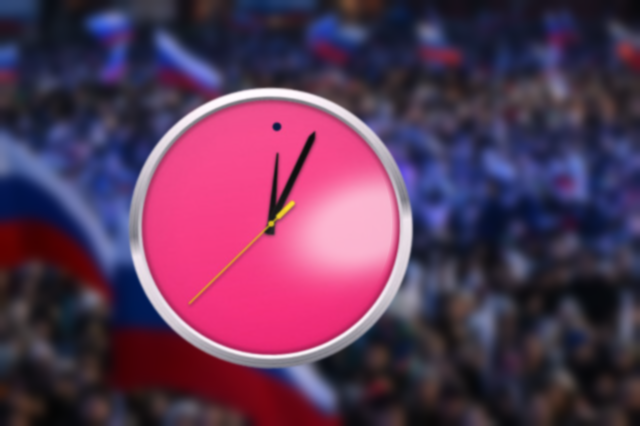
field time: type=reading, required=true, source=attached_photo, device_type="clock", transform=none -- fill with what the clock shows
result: 12:03:37
